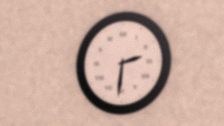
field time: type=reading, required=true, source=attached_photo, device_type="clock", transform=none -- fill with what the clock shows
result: 2:31
